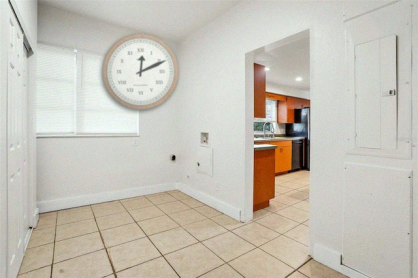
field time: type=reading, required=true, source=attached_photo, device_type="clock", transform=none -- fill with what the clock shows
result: 12:11
